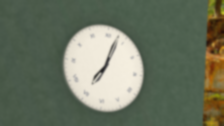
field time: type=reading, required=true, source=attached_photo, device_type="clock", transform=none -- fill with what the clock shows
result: 7:03
